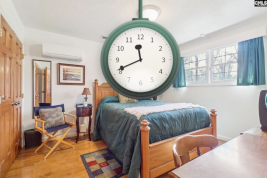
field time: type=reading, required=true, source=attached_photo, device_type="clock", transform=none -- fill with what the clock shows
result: 11:41
